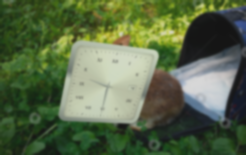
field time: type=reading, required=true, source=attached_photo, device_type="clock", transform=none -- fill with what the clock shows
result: 9:30
